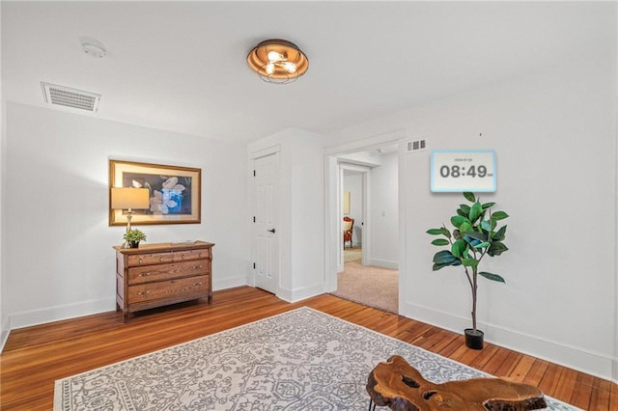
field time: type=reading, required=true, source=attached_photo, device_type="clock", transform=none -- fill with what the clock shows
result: 8:49
